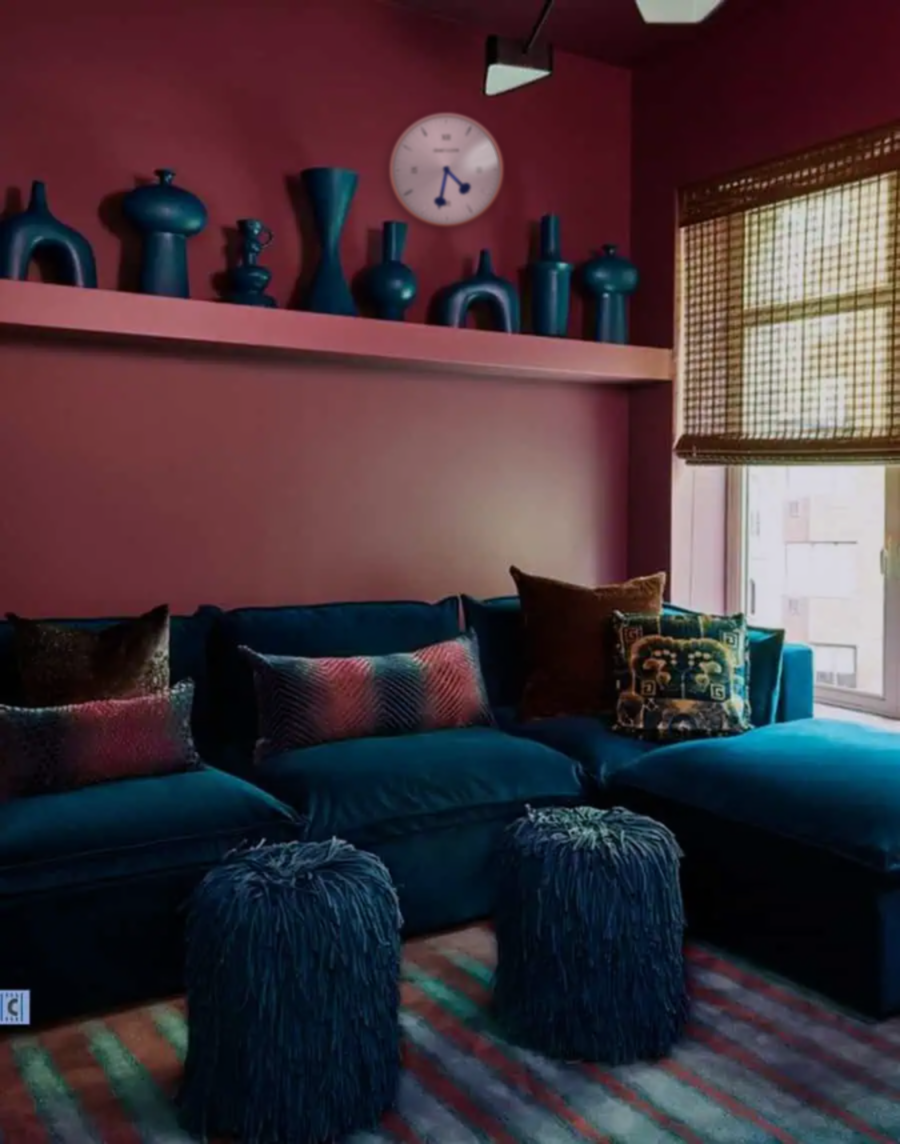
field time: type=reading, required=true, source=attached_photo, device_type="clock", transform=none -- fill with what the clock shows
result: 4:32
